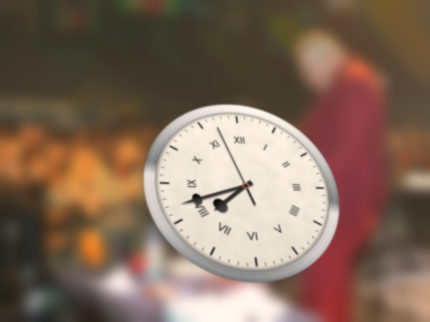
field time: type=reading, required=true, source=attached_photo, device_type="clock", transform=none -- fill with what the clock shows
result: 7:41:57
